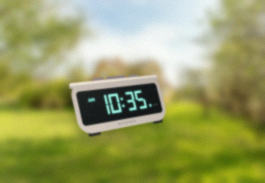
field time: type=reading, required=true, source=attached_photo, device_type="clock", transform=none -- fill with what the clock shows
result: 10:35
